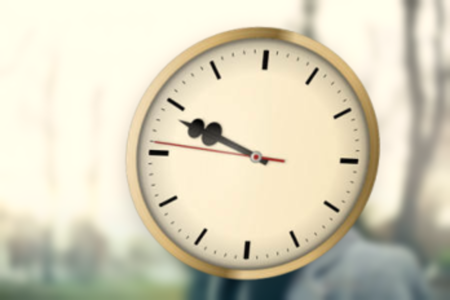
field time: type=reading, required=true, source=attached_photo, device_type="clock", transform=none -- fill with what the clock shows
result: 9:48:46
